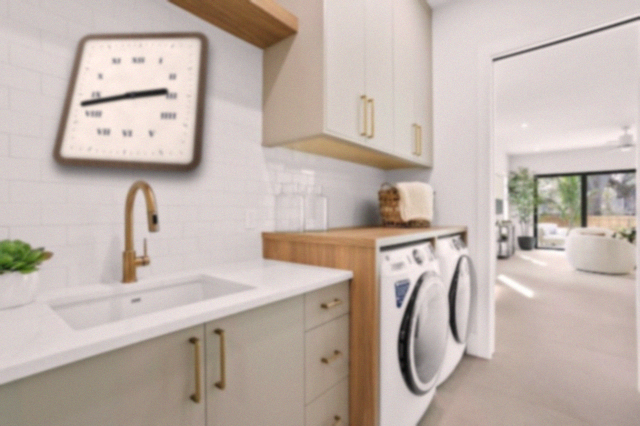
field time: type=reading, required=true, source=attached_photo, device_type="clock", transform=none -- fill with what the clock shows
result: 2:43
